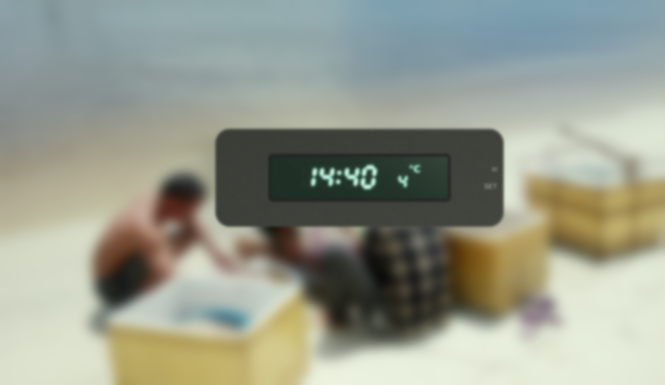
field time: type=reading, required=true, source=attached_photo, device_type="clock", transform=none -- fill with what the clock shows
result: 14:40
